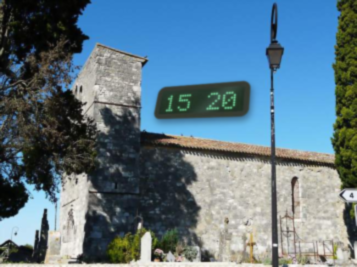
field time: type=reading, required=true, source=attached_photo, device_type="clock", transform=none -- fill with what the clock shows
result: 15:20
